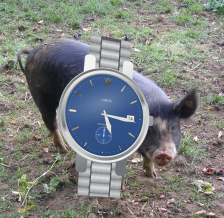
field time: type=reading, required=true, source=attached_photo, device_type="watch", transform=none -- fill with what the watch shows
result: 5:16
